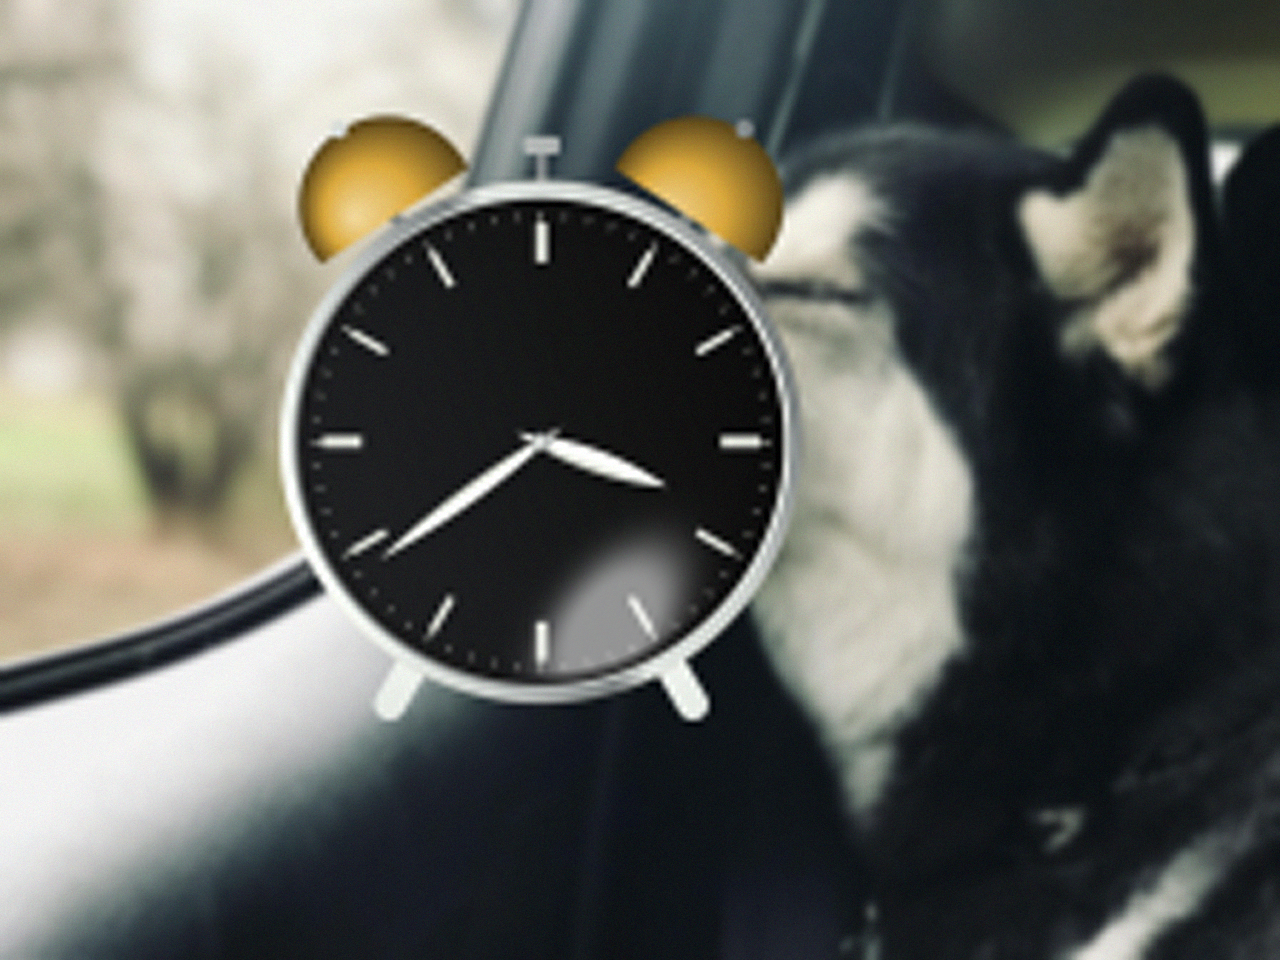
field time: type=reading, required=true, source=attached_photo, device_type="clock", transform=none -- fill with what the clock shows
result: 3:39
